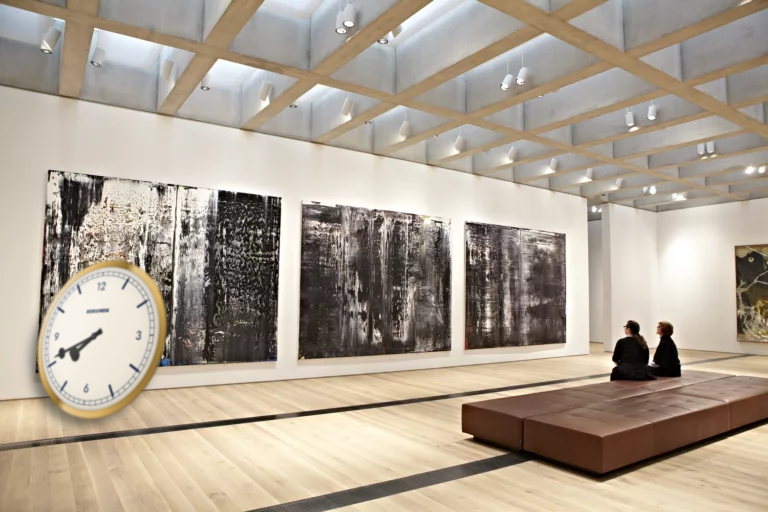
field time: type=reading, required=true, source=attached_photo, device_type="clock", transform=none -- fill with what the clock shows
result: 7:41
